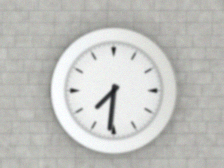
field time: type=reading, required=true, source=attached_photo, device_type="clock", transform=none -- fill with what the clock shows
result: 7:31
